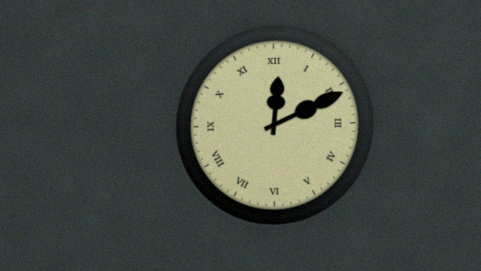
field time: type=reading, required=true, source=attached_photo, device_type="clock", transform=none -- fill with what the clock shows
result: 12:11
